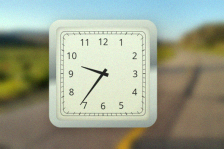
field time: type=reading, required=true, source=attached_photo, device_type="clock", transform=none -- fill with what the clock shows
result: 9:36
